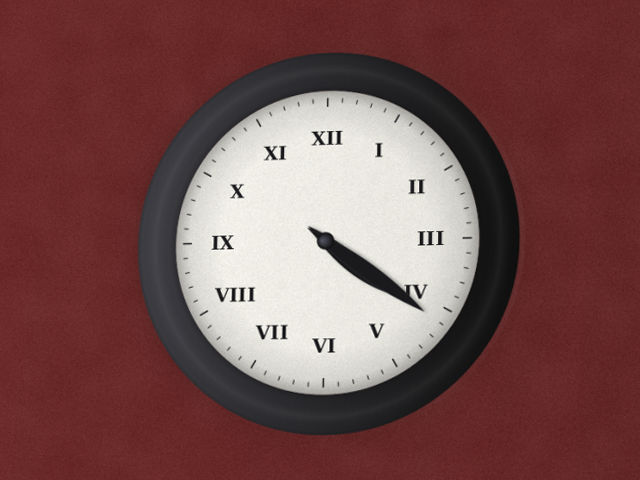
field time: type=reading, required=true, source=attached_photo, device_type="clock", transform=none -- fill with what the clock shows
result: 4:21
